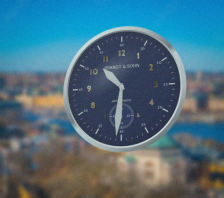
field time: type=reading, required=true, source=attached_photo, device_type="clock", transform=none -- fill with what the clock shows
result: 10:31
